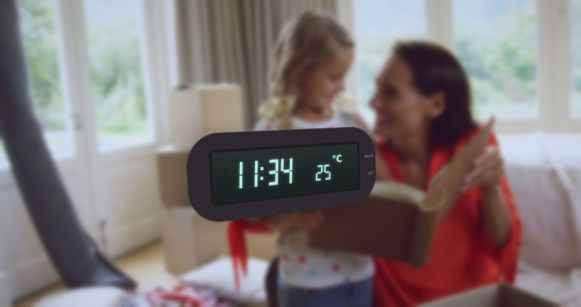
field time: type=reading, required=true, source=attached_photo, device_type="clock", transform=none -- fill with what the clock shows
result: 11:34
